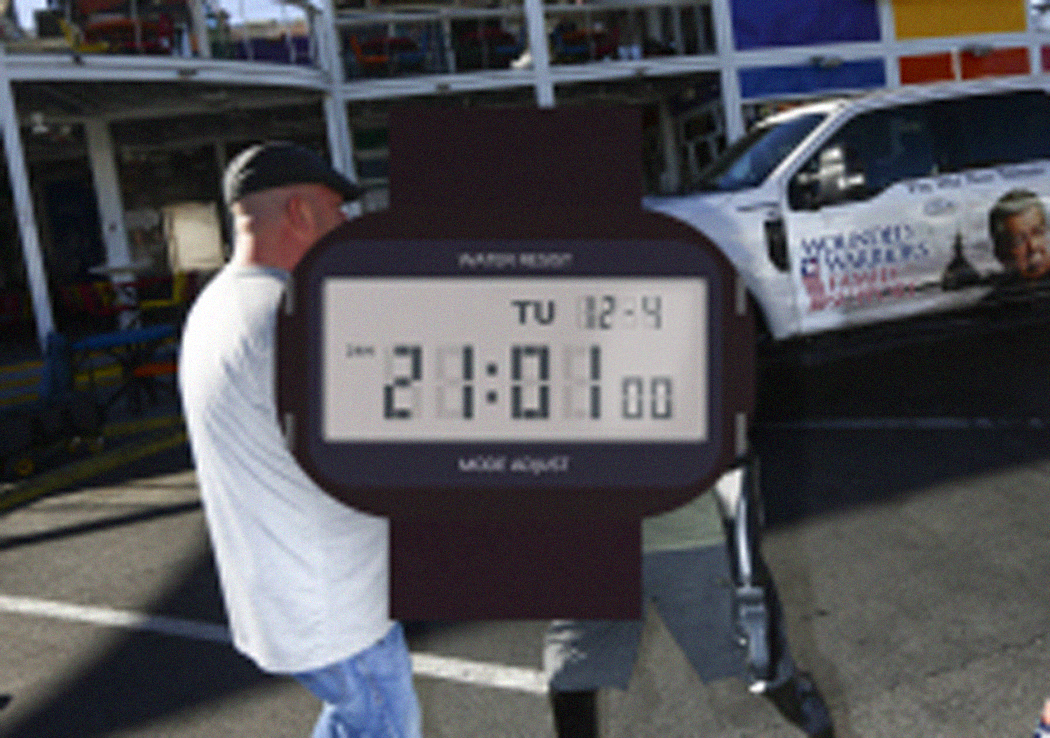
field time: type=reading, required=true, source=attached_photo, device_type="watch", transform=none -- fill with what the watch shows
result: 21:01:00
